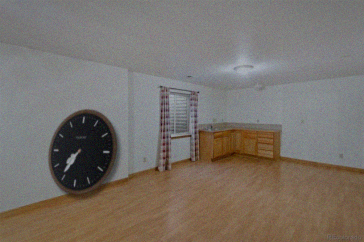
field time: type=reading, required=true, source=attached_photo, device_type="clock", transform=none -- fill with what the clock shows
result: 7:36
